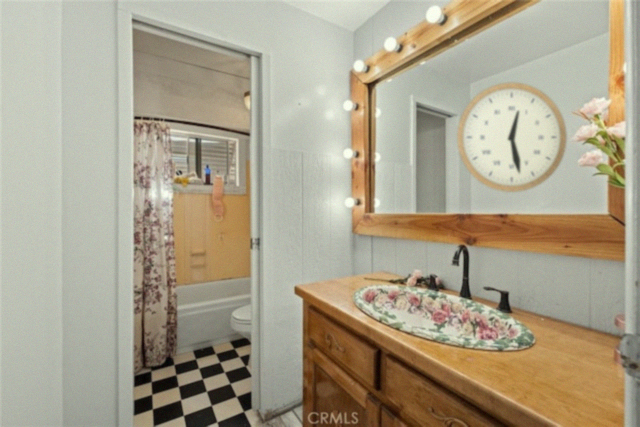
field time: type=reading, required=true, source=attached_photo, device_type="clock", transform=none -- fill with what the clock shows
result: 12:28
